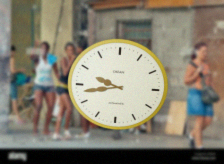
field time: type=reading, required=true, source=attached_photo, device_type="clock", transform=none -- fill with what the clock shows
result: 9:43
